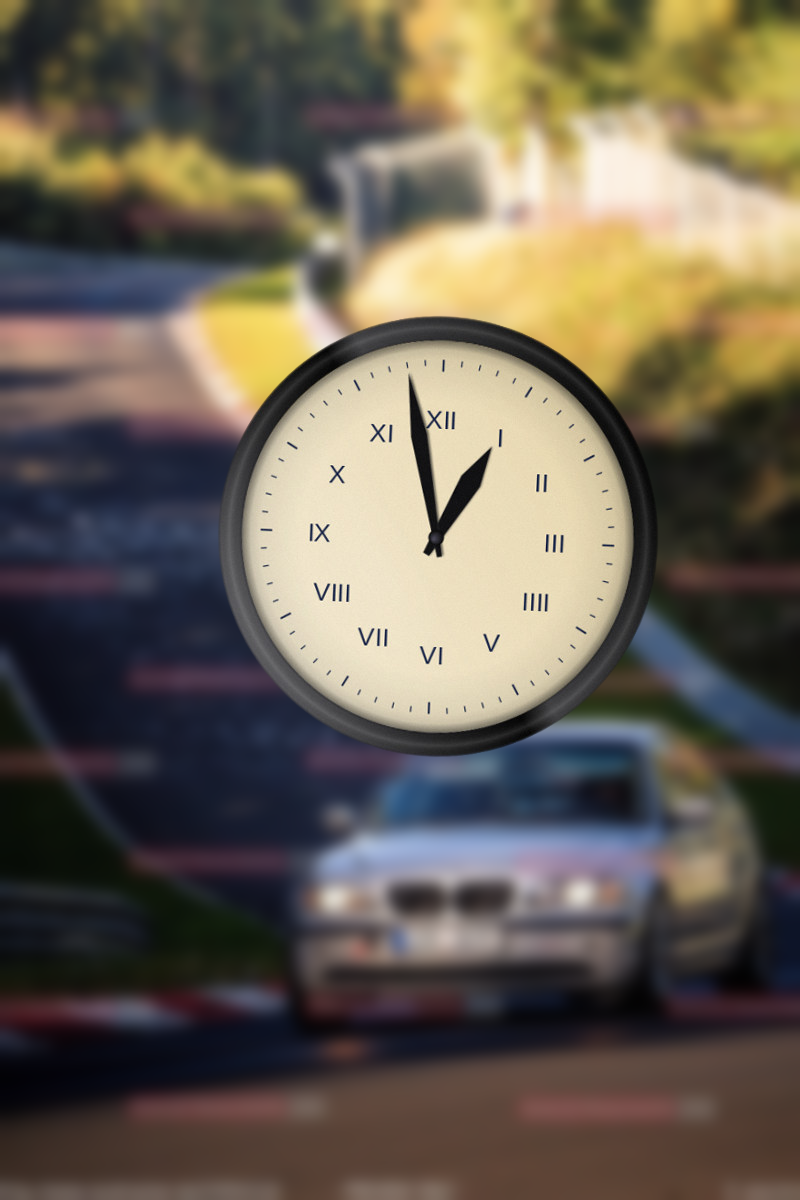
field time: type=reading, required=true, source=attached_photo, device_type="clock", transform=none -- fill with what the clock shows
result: 12:58
